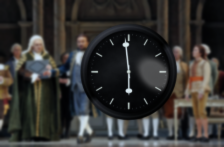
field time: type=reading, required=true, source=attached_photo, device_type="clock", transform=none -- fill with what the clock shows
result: 5:59
